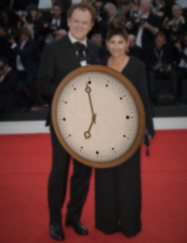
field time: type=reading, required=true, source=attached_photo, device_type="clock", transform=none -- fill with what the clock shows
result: 6:59
